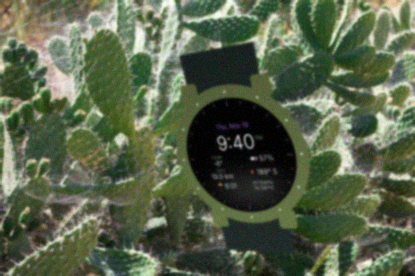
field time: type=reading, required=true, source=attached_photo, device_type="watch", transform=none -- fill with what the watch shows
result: 9:40
